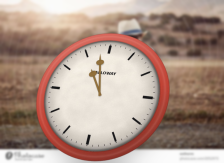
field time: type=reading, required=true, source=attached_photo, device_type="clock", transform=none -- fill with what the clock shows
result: 10:58
